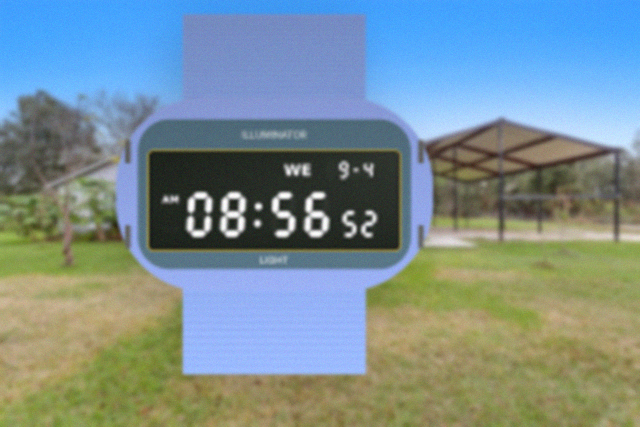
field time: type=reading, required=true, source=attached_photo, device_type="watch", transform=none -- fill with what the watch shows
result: 8:56:52
